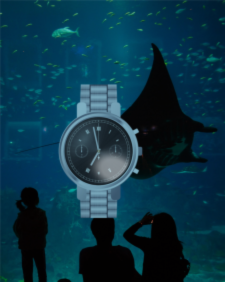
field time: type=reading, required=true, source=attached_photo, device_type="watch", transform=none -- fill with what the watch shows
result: 6:58
